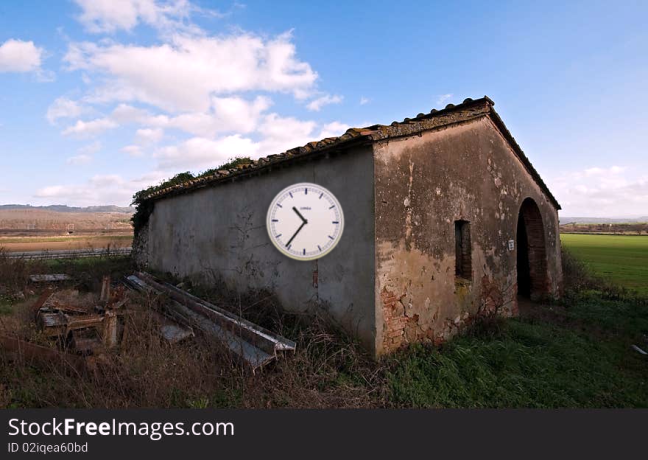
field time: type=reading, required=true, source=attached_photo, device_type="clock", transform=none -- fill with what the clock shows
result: 10:36
